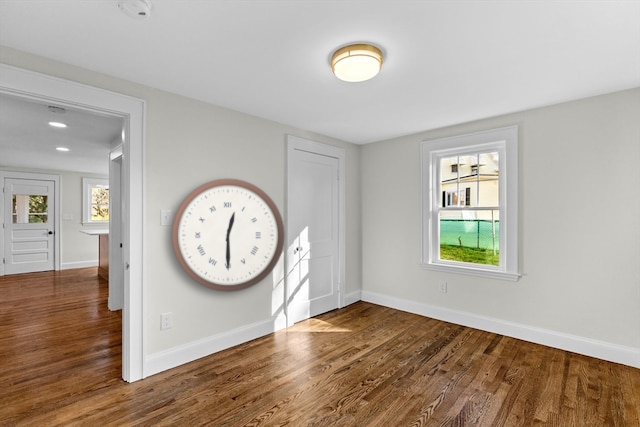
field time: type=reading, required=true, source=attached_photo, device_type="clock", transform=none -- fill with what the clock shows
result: 12:30
